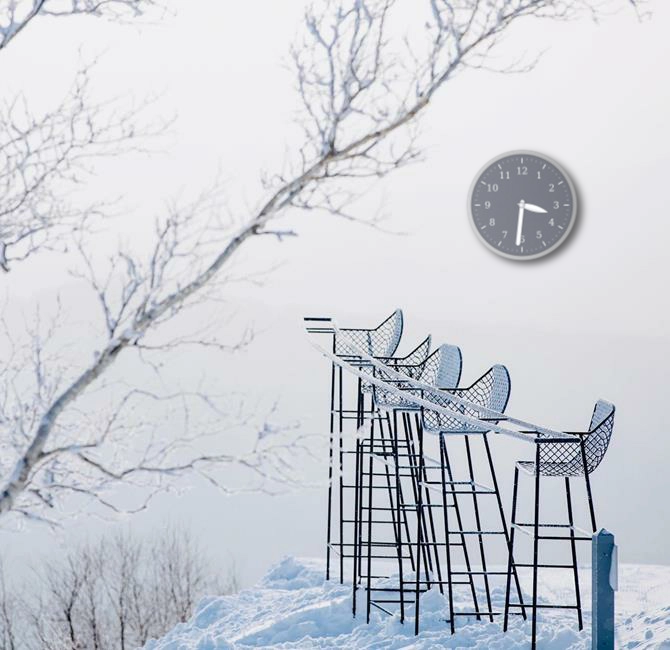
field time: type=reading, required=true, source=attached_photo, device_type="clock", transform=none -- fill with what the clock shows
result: 3:31
